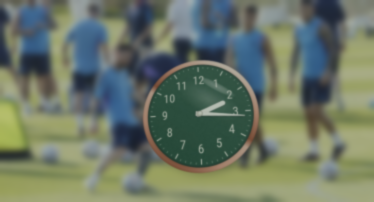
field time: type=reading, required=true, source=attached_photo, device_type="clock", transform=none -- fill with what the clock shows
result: 2:16
